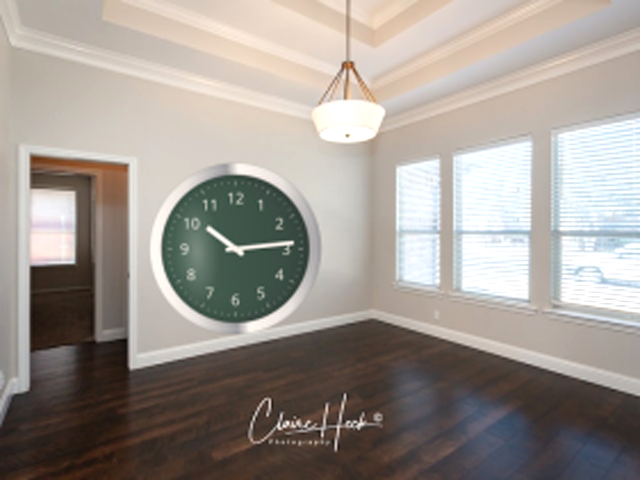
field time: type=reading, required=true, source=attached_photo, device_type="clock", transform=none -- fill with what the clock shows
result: 10:14
